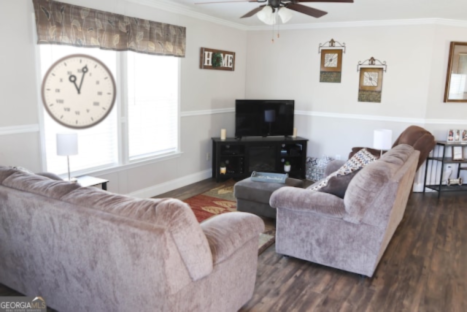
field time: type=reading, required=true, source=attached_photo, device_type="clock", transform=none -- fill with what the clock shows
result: 11:02
